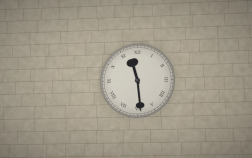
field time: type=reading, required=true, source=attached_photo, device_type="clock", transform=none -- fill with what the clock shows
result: 11:29
